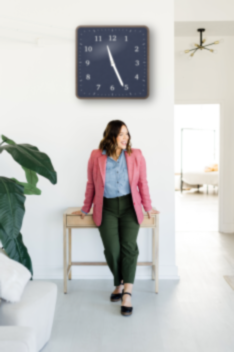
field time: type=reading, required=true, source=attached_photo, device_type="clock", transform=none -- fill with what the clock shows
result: 11:26
